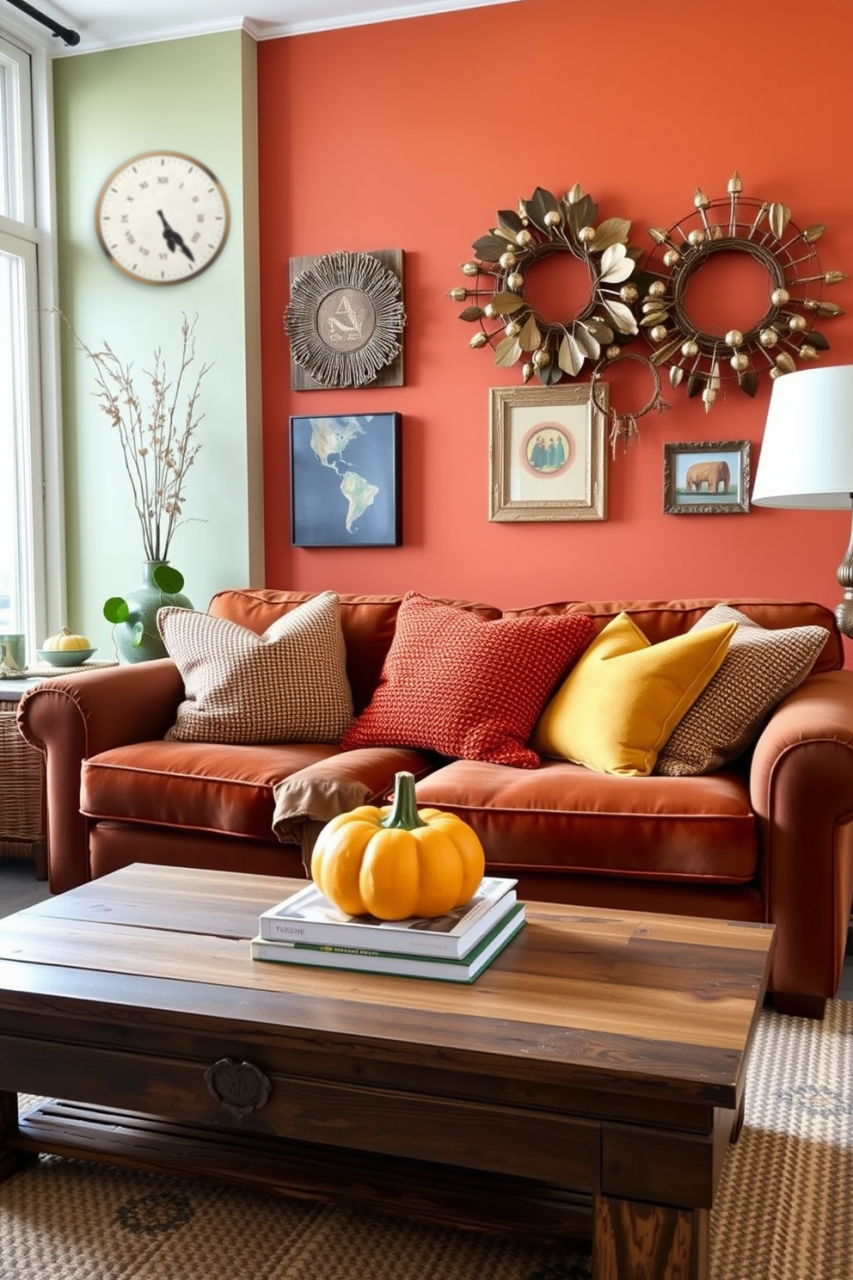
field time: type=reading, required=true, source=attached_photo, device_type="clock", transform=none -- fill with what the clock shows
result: 5:24
